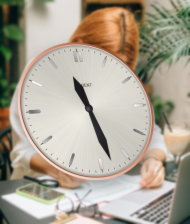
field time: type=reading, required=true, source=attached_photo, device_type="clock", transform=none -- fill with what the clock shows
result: 11:28
